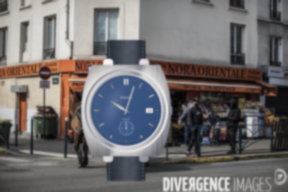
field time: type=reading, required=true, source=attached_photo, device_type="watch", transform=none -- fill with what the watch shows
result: 10:03
